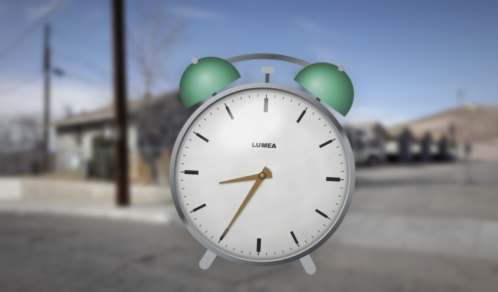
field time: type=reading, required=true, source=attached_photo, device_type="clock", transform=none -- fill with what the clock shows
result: 8:35
